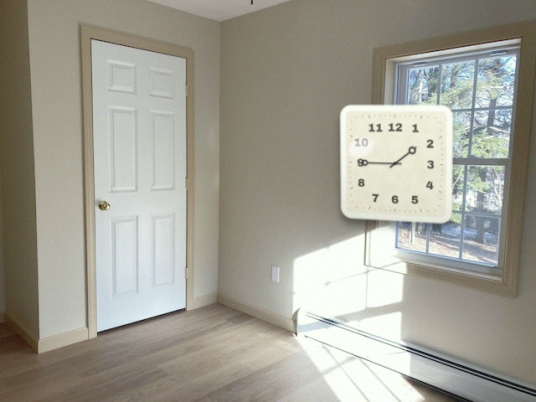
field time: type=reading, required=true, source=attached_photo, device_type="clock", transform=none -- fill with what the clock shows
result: 1:45
